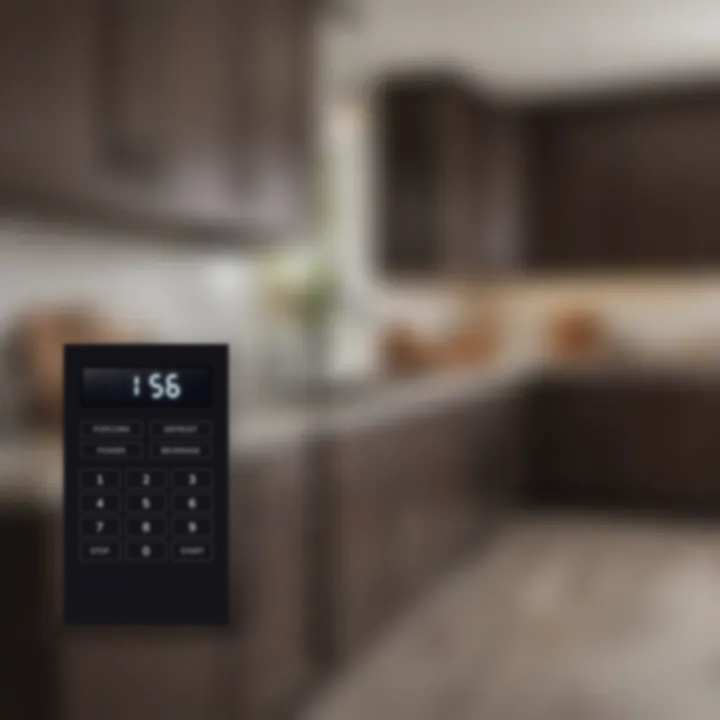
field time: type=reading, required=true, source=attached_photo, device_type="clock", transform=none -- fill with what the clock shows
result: 1:56
